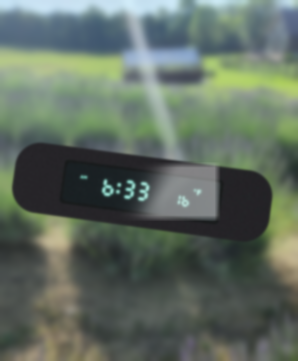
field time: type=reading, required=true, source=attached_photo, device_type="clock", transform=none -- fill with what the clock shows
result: 6:33
